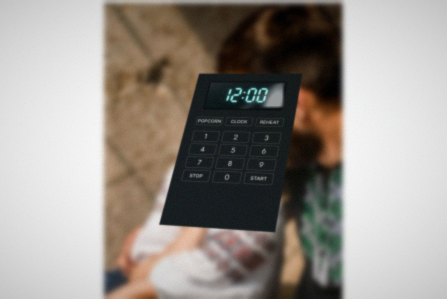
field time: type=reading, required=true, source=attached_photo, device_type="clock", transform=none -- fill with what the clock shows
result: 12:00
